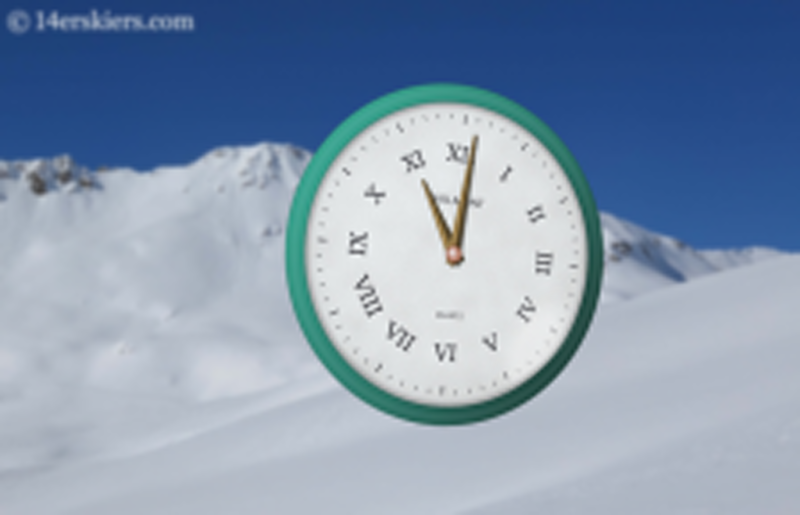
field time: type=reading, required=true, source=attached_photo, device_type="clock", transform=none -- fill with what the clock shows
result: 11:01
